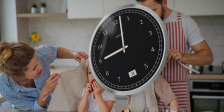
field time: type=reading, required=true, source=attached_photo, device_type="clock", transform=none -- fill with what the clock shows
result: 9:02
